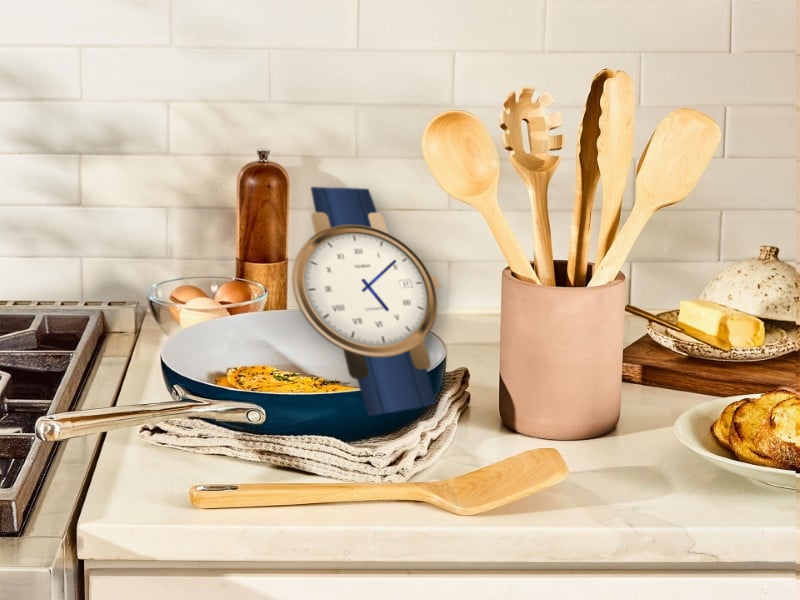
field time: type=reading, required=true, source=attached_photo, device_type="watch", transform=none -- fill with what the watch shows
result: 5:09
